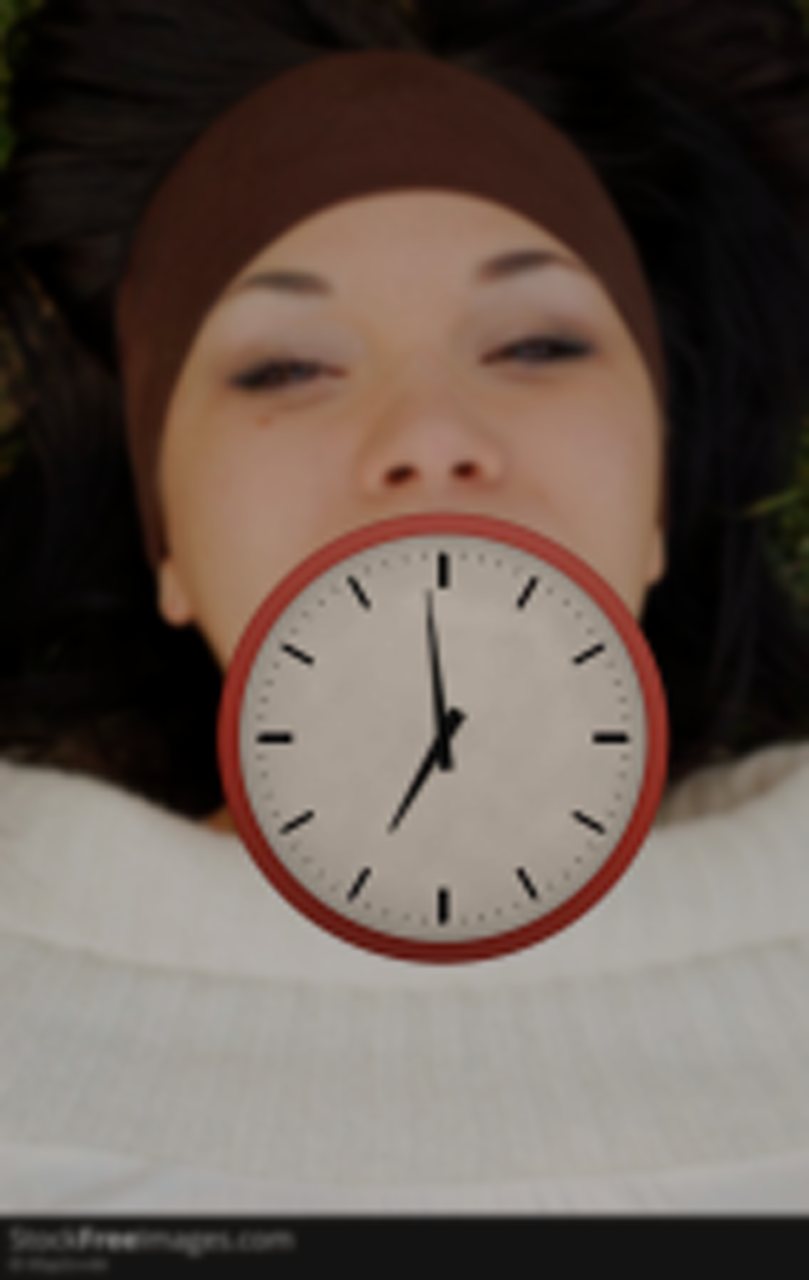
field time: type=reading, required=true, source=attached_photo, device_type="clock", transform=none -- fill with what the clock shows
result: 6:59
